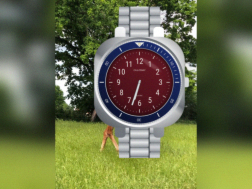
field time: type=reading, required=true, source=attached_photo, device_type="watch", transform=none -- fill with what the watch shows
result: 6:33
